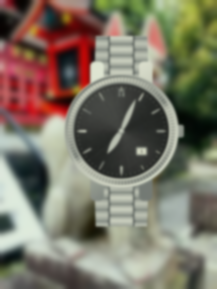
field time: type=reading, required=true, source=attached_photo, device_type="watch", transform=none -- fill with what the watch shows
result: 7:04
